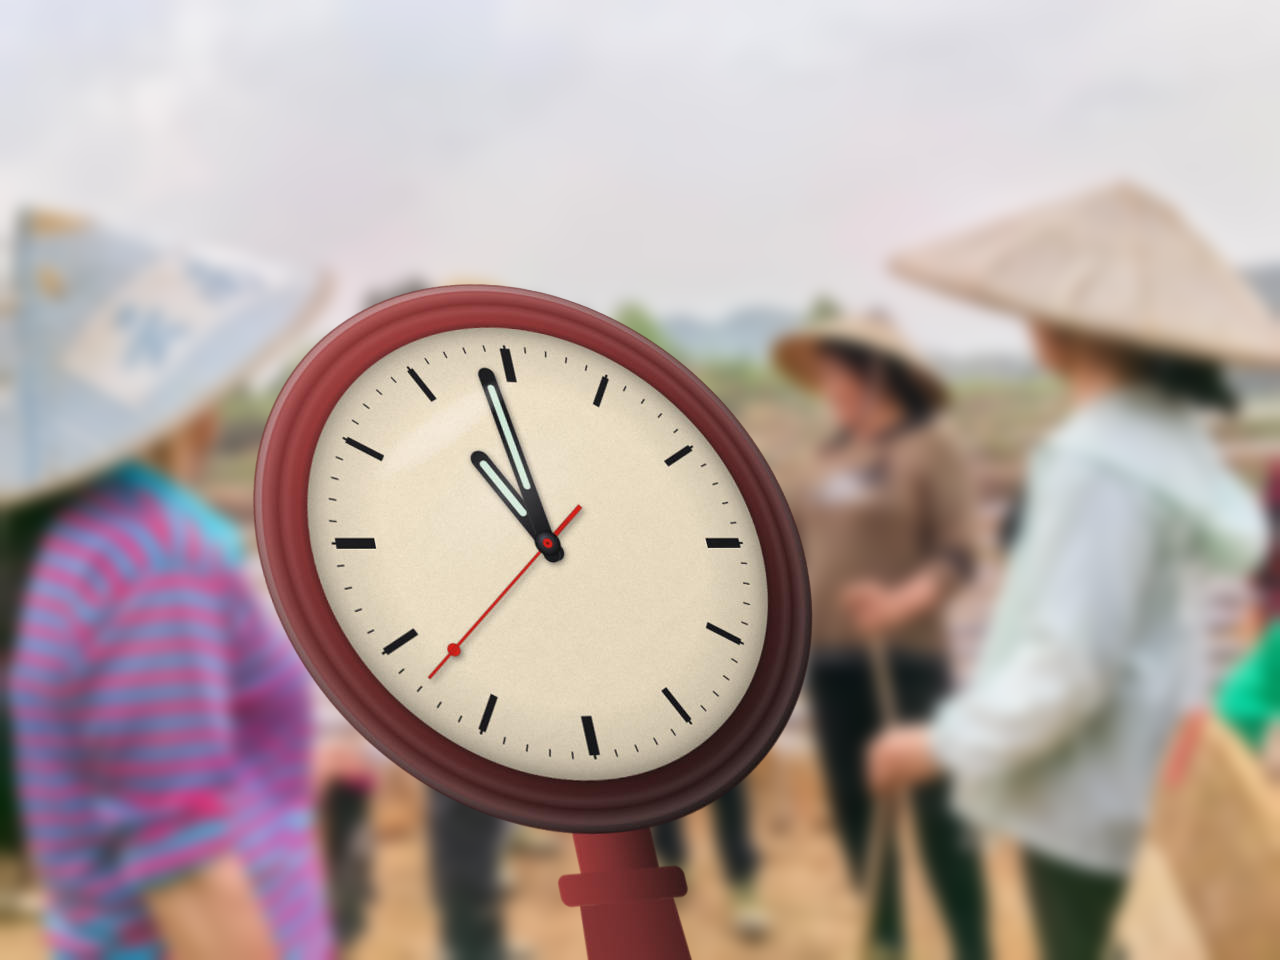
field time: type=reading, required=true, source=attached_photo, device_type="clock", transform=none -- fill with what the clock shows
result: 10:58:38
